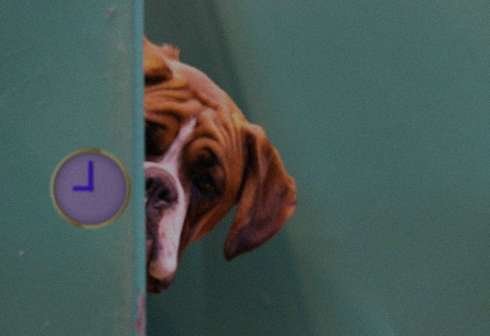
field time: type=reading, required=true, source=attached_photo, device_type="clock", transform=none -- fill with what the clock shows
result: 9:00
